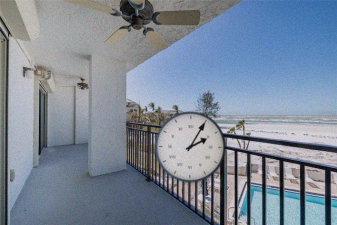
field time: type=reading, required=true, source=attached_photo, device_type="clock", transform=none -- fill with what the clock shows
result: 2:05
